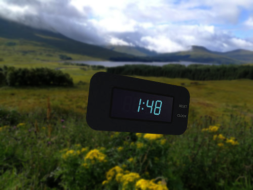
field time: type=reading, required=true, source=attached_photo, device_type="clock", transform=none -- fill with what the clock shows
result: 1:48
